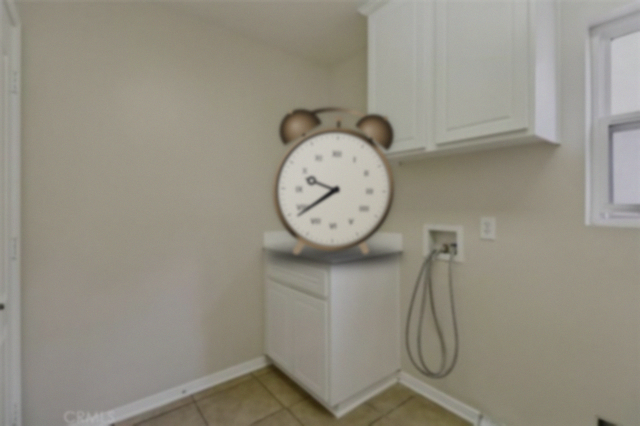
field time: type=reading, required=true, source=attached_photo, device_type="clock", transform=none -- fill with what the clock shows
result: 9:39
